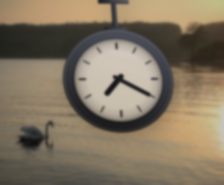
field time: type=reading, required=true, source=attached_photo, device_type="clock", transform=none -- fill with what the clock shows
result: 7:20
